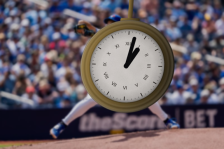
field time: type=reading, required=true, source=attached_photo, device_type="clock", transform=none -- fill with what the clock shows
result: 1:02
